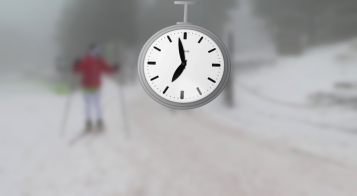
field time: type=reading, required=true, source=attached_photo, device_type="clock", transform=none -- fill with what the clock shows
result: 6:58
